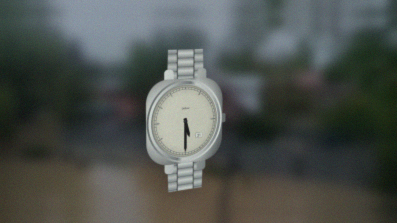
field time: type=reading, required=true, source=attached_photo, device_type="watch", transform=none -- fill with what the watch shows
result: 5:30
